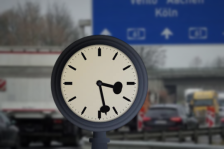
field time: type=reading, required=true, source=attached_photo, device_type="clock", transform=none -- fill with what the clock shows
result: 3:28
